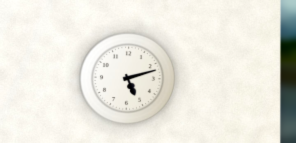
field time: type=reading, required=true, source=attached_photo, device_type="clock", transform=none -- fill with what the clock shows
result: 5:12
